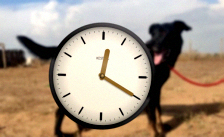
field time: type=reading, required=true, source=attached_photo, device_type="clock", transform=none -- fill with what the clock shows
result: 12:20
